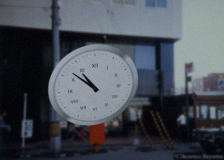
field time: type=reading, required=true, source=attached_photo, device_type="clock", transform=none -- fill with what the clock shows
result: 10:52
